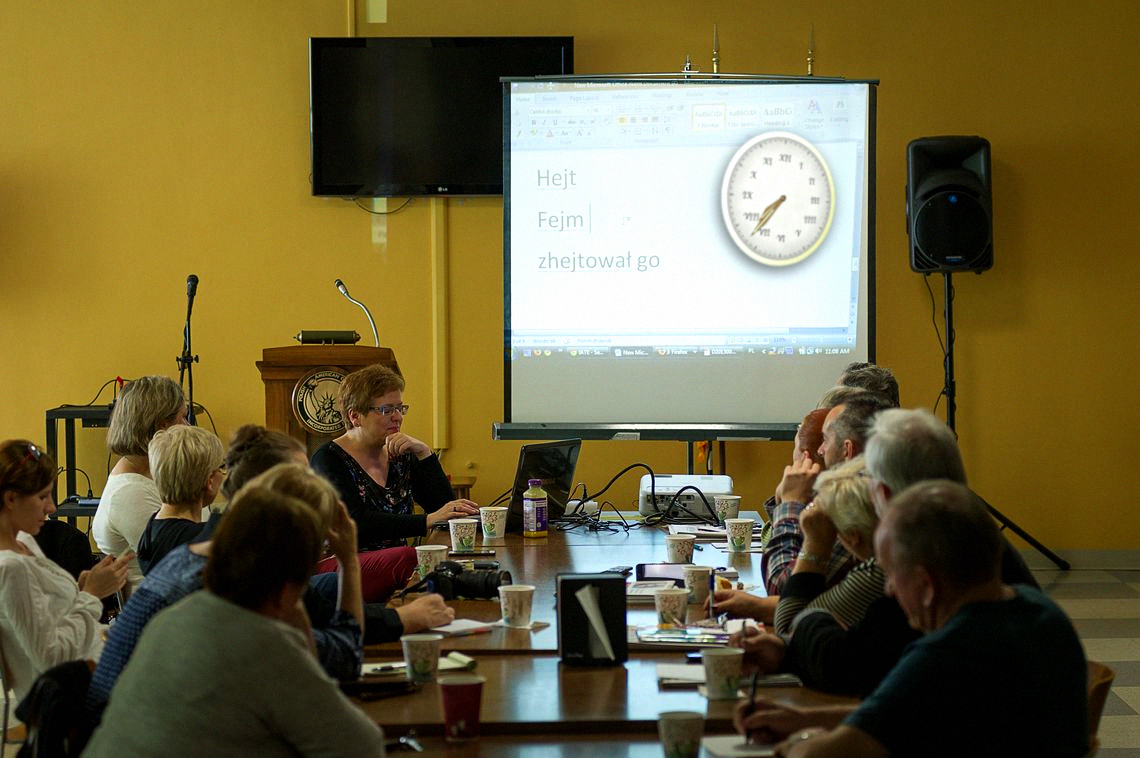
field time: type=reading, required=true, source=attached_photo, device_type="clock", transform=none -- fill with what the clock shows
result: 7:37
